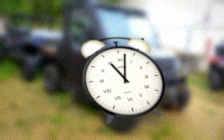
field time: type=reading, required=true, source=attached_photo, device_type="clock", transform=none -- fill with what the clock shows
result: 11:02
